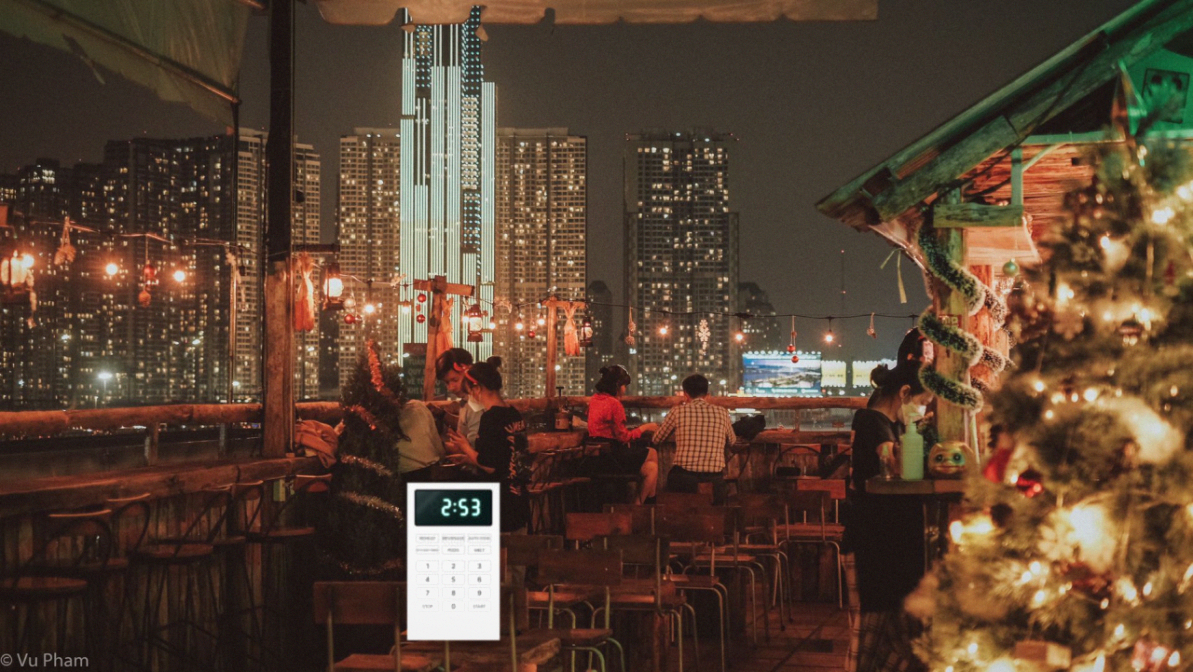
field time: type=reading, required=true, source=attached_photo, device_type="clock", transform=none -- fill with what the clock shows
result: 2:53
